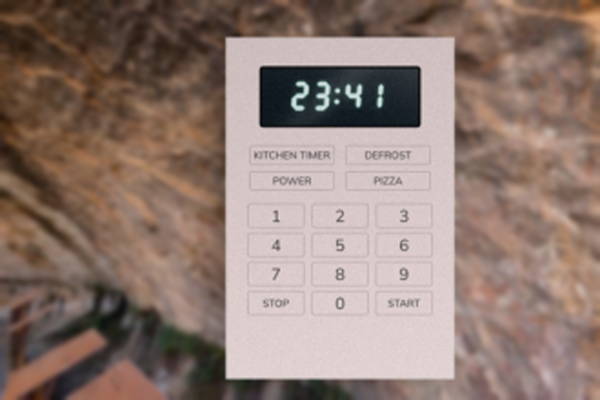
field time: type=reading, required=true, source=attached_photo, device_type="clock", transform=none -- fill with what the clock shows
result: 23:41
